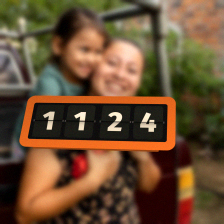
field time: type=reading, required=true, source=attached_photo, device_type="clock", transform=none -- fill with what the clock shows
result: 11:24
